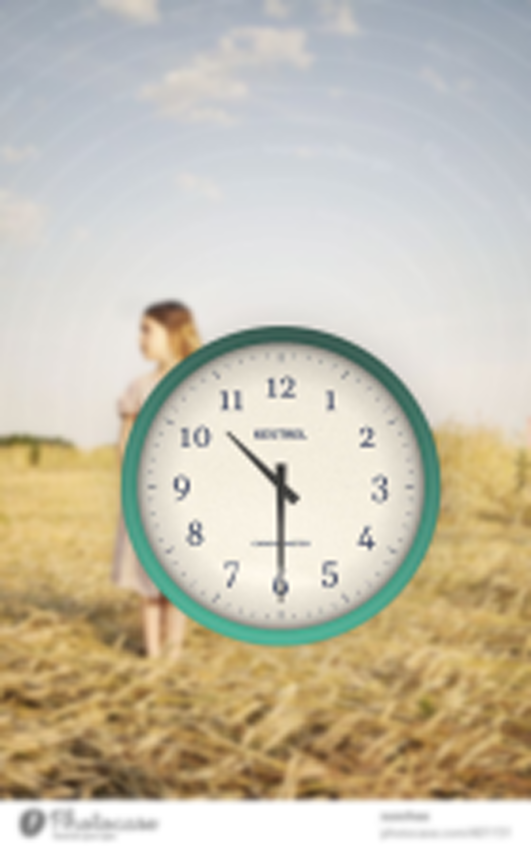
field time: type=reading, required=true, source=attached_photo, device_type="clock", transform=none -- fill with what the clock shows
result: 10:30
